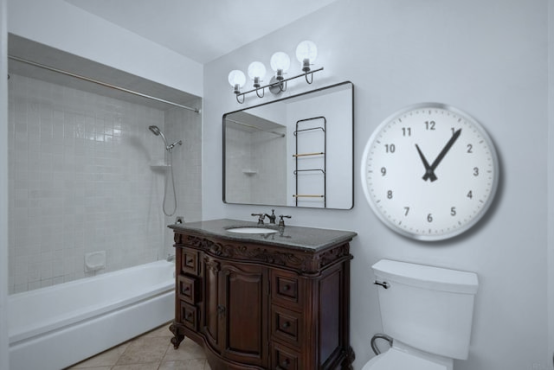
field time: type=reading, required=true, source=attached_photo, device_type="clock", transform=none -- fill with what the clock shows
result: 11:06
